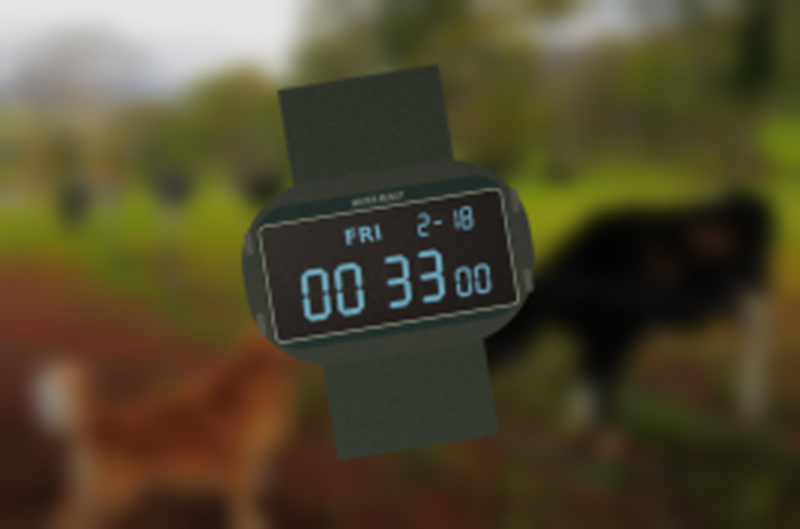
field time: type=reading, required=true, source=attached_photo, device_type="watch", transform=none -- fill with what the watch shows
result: 0:33:00
